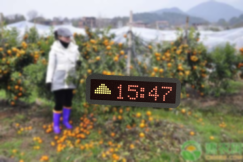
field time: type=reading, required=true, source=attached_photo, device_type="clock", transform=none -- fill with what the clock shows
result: 15:47
